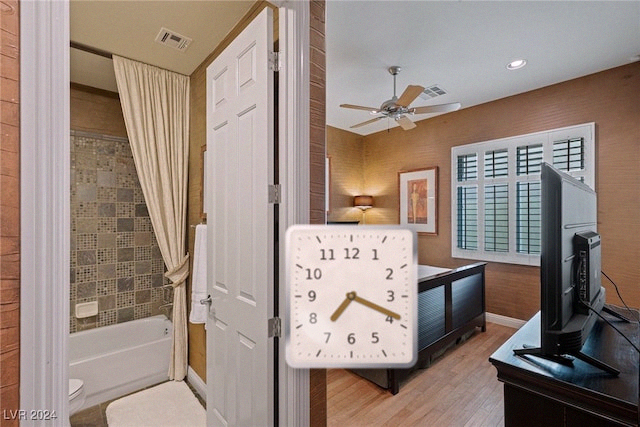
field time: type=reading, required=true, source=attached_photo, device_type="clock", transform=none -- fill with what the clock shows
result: 7:19
